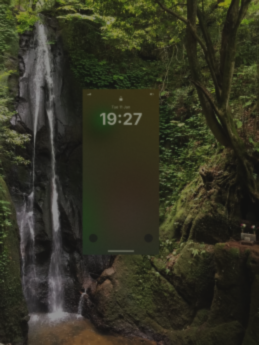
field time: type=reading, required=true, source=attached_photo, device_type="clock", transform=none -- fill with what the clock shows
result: 19:27
